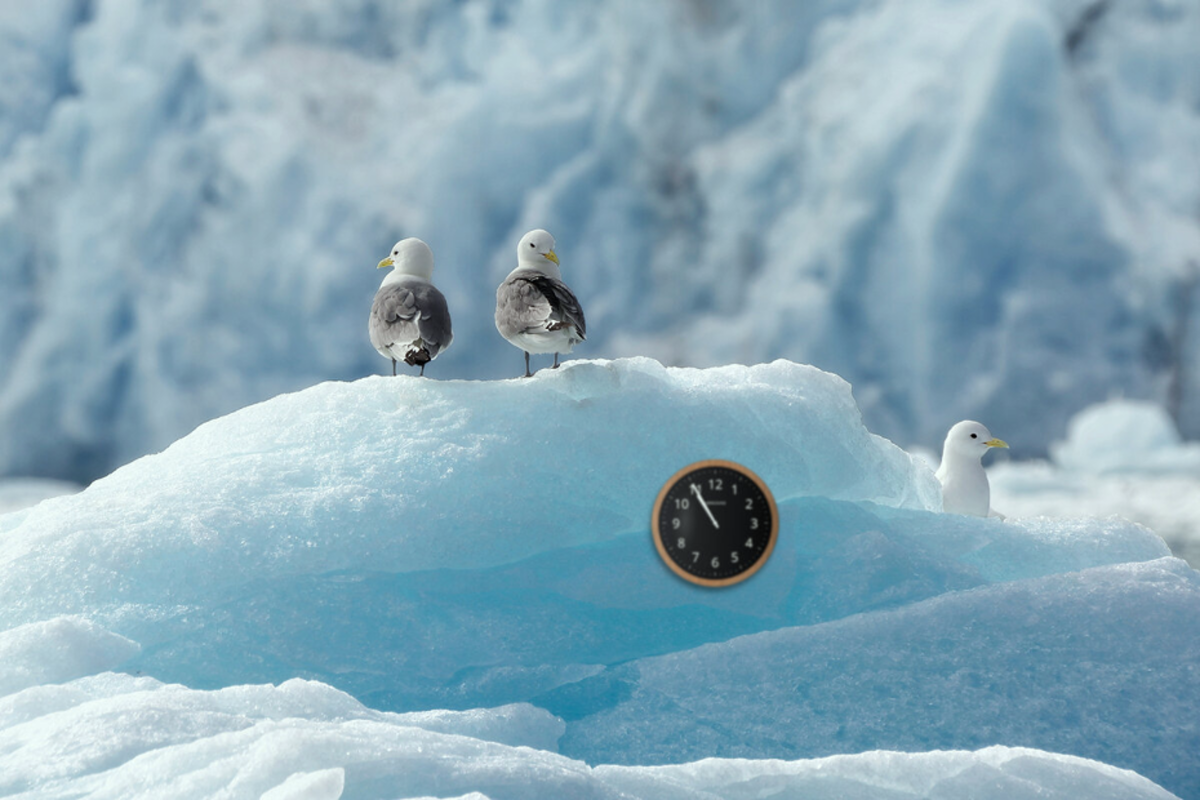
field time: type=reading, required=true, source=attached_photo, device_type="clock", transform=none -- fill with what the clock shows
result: 10:55
